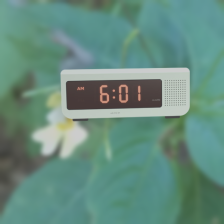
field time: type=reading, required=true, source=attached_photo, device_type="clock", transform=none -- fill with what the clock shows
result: 6:01
